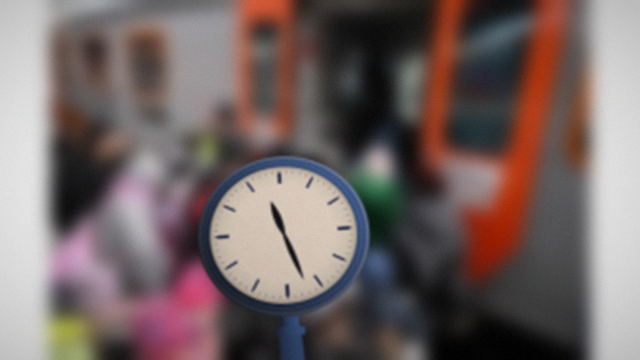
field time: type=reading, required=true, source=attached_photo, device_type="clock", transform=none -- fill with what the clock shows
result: 11:27
